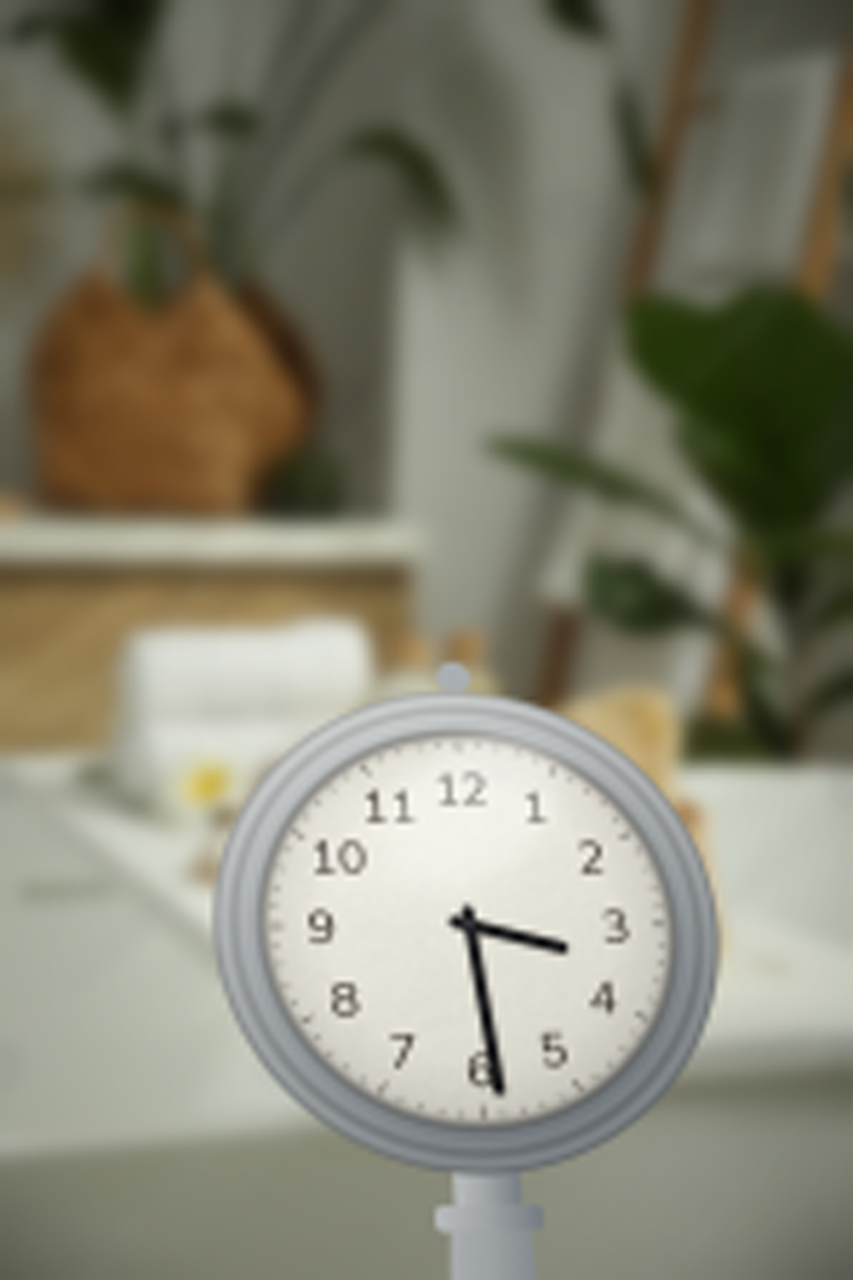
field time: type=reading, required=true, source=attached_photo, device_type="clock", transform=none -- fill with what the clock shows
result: 3:29
